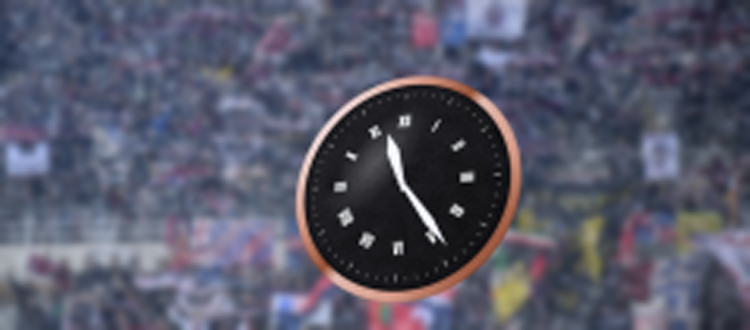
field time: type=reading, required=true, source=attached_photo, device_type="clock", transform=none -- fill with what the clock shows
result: 11:24
